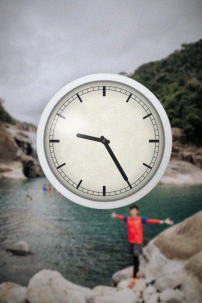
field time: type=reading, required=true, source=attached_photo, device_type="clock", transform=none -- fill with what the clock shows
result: 9:25
